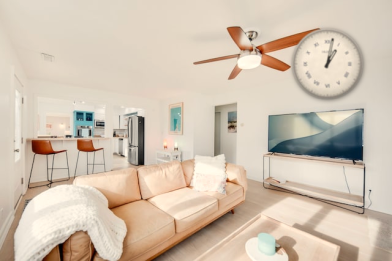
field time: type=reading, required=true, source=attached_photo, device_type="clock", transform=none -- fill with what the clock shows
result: 1:02
